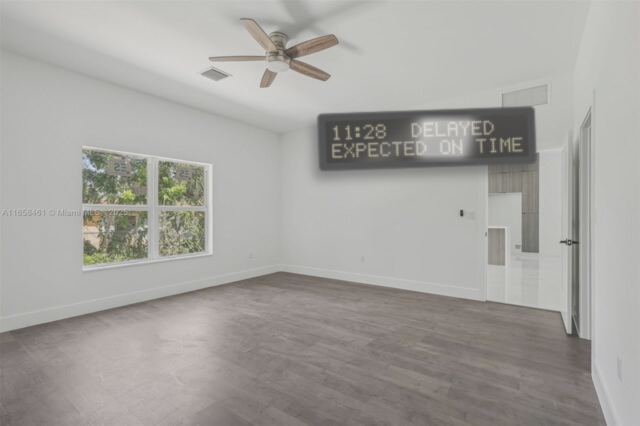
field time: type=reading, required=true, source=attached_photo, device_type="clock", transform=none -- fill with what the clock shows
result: 11:28
